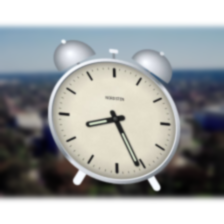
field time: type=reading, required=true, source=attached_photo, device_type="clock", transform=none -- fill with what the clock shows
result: 8:26
